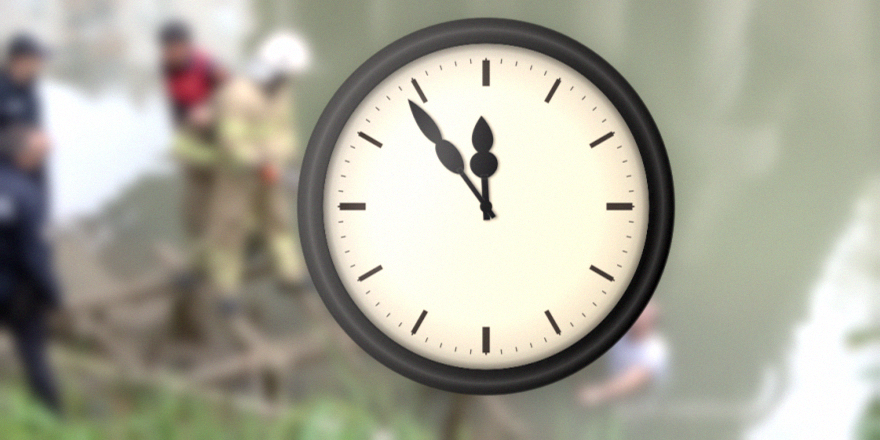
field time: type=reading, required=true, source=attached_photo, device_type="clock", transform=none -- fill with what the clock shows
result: 11:54
